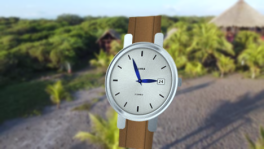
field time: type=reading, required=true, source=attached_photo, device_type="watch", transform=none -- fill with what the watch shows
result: 2:56
